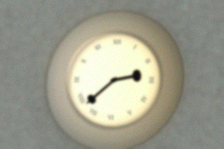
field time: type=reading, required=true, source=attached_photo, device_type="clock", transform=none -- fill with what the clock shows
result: 2:38
